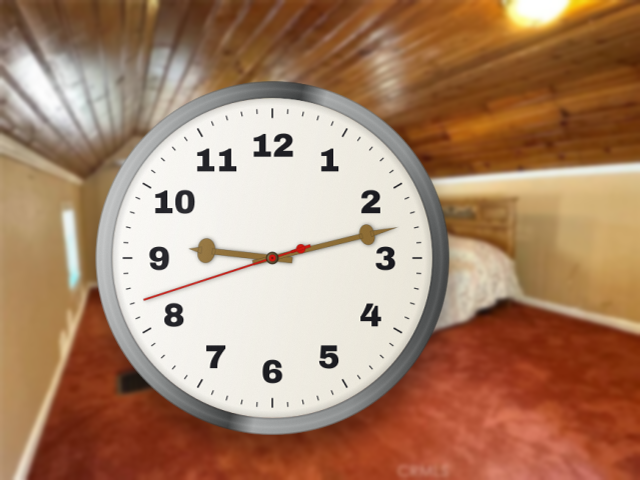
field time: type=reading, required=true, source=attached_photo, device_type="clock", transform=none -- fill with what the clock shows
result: 9:12:42
